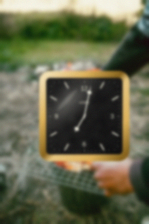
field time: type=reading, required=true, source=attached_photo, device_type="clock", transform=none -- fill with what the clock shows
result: 7:02
